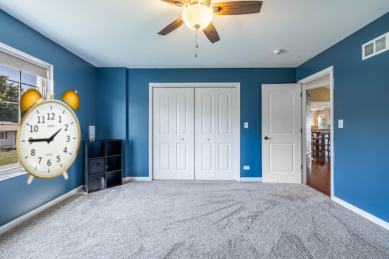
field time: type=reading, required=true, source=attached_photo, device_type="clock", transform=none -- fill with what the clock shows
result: 1:45
